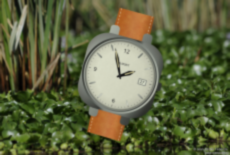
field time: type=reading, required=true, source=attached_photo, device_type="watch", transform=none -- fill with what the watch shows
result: 1:56
